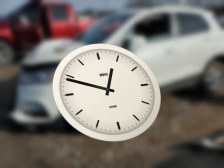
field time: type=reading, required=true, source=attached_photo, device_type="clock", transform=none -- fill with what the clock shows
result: 12:49
